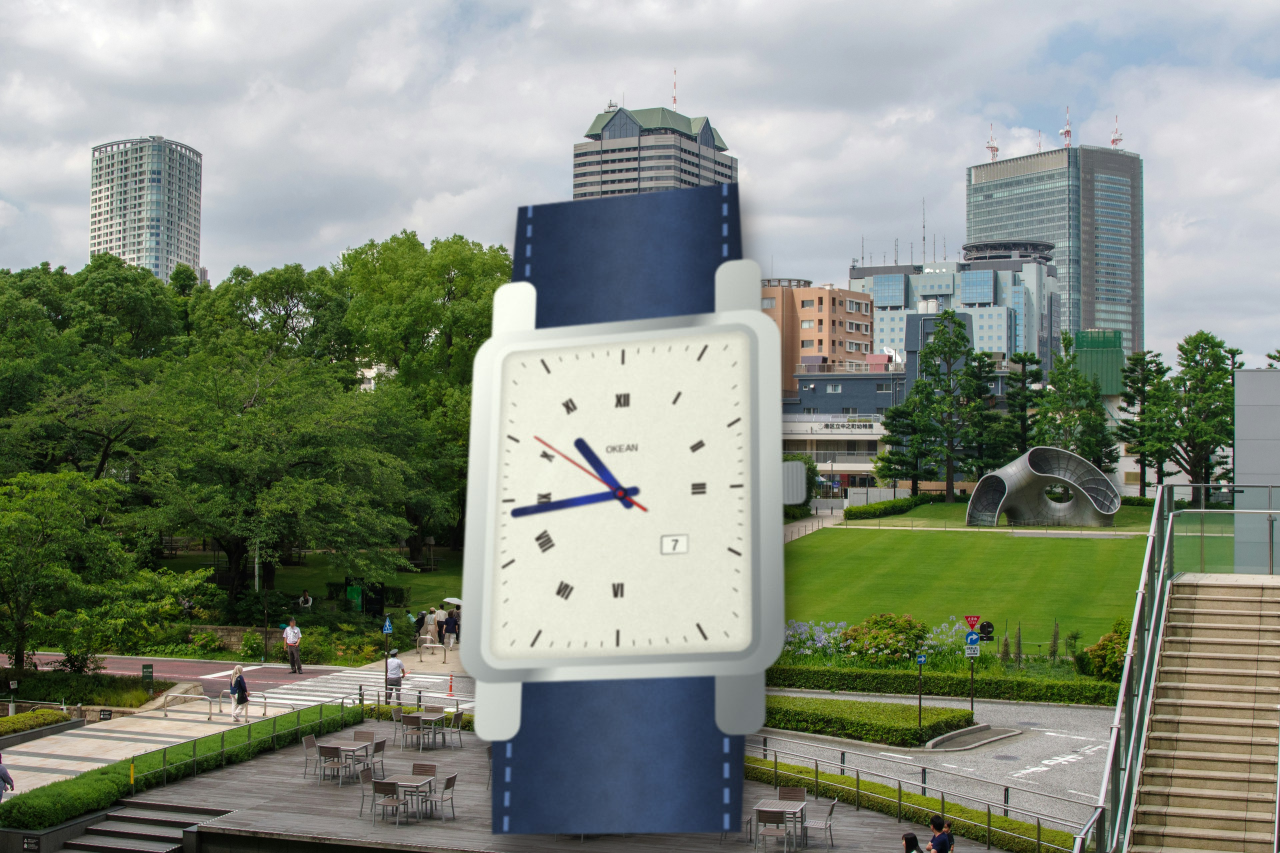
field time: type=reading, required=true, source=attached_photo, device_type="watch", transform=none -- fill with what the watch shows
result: 10:43:51
